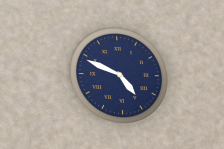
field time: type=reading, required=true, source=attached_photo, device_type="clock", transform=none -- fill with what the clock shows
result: 4:49
